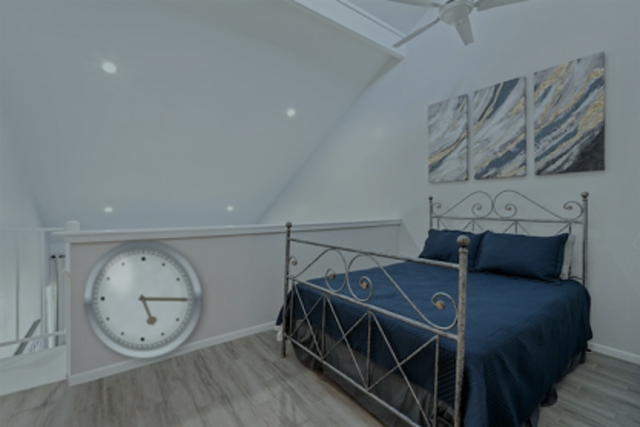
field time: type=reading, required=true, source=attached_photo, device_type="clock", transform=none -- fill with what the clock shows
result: 5:15
